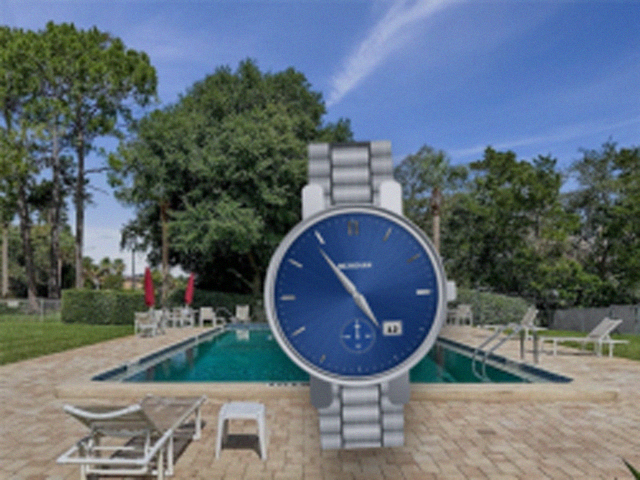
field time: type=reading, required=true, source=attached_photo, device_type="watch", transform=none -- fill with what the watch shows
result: 4:54
